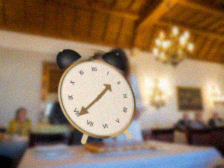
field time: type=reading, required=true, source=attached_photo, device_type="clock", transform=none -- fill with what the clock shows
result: 1:39
